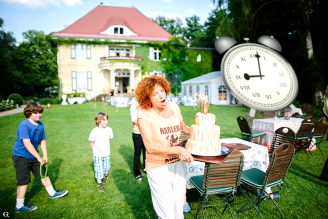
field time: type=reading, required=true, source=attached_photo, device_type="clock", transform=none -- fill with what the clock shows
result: 9:02
